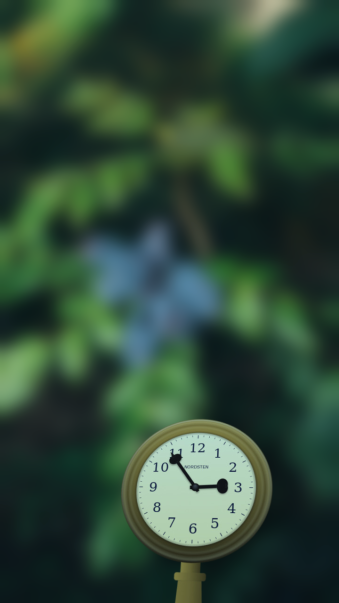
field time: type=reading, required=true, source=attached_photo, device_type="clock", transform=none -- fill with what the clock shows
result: 2:54
